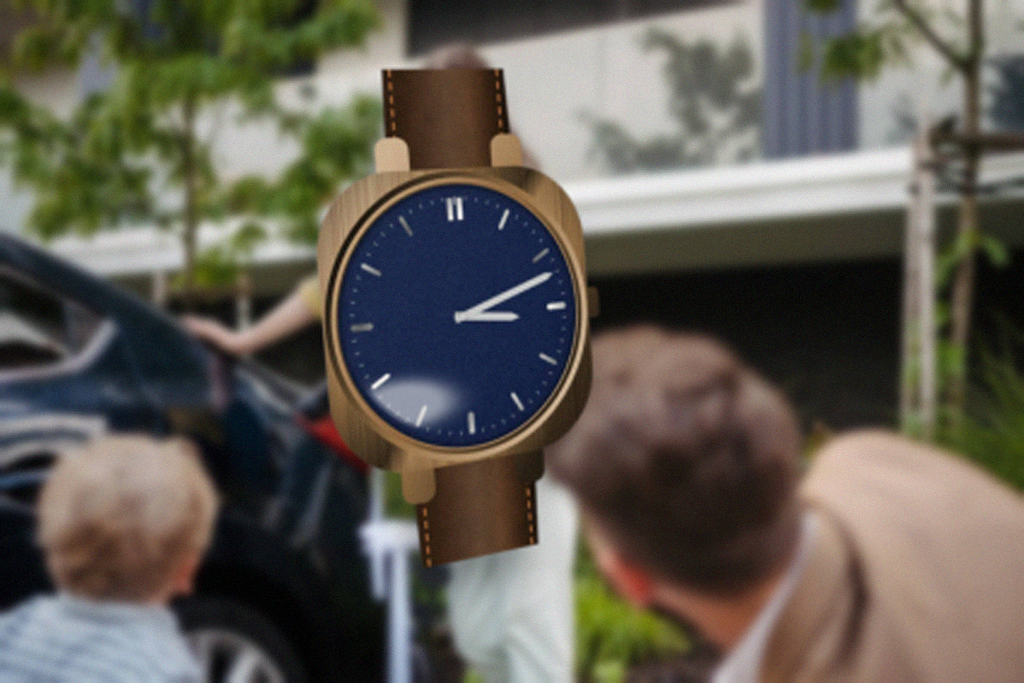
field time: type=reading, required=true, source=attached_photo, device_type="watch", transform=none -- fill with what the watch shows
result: 3:12
